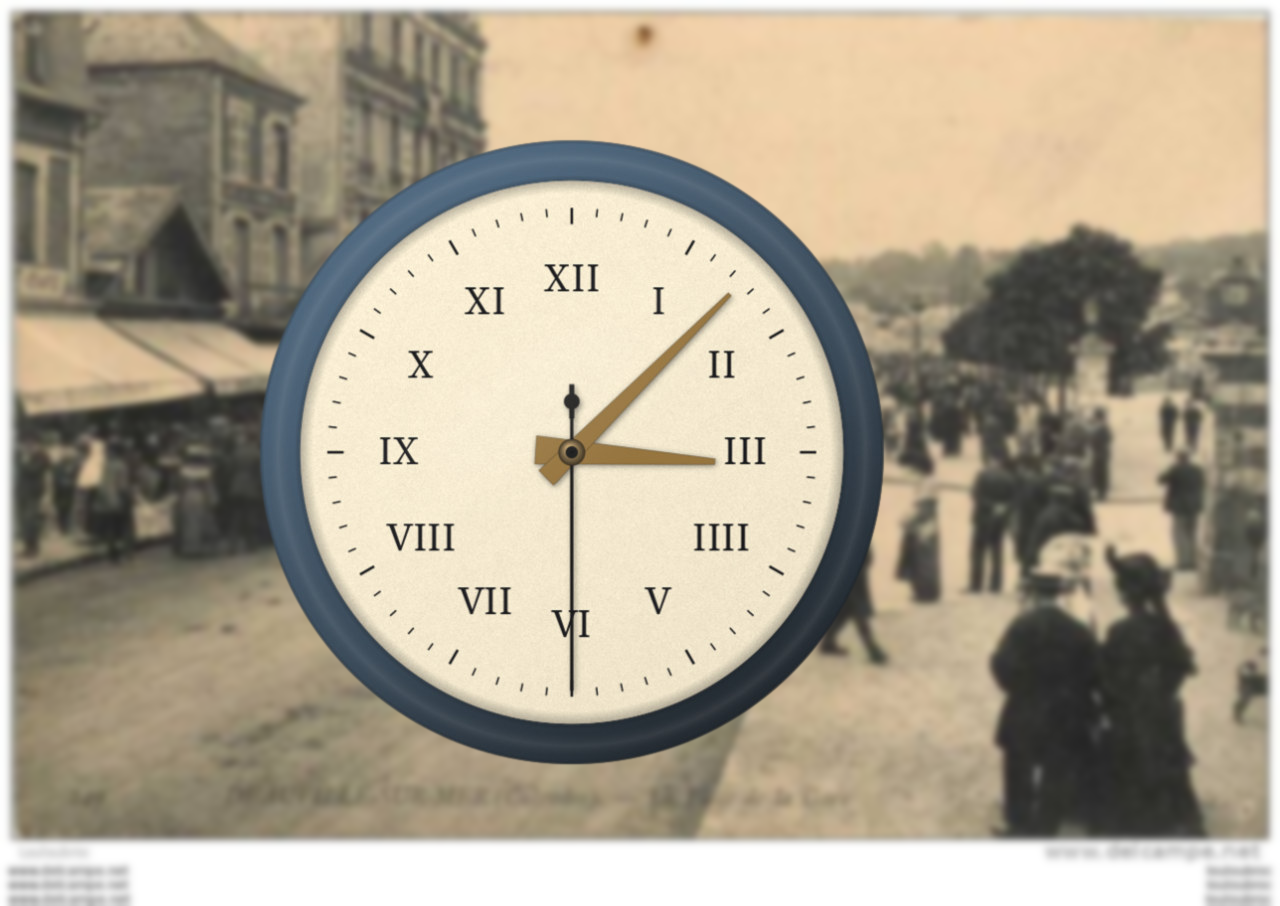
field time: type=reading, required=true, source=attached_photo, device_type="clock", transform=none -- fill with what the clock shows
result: 3:07:30
